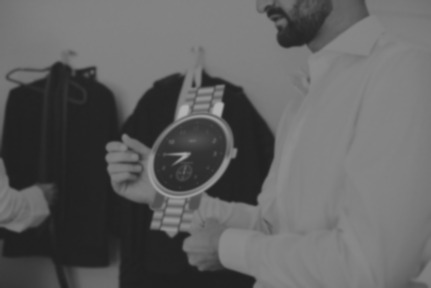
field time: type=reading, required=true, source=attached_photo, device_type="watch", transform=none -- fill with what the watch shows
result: 7:45
